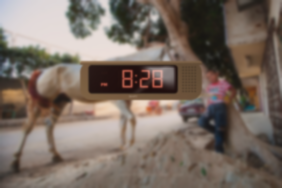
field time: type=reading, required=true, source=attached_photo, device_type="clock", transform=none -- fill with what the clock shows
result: 8:28
